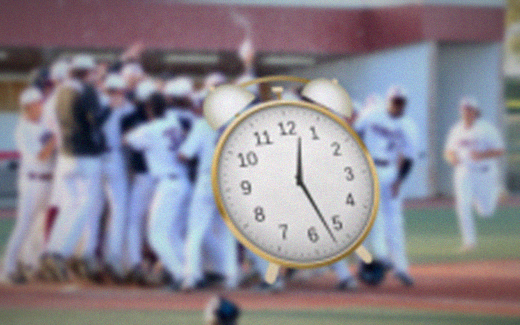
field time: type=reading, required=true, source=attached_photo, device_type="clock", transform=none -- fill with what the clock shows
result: 12:27
